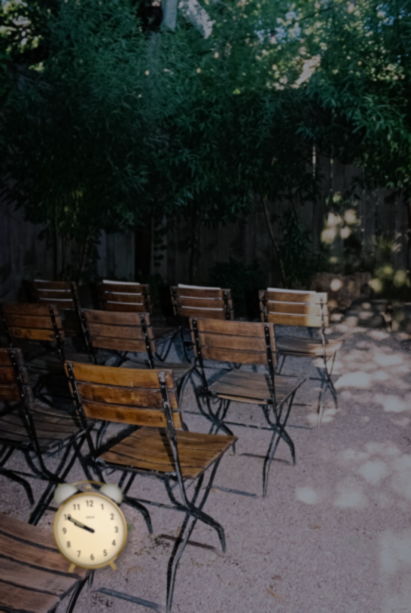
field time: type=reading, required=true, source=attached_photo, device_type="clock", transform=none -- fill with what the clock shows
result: 9:50
